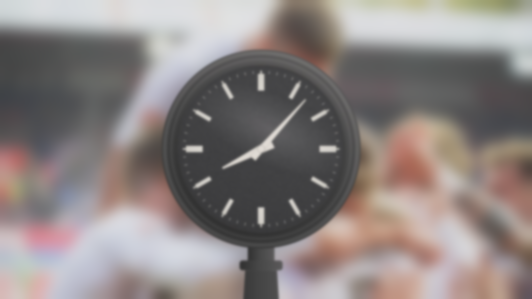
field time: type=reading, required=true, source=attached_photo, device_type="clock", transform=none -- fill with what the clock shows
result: 8:07
